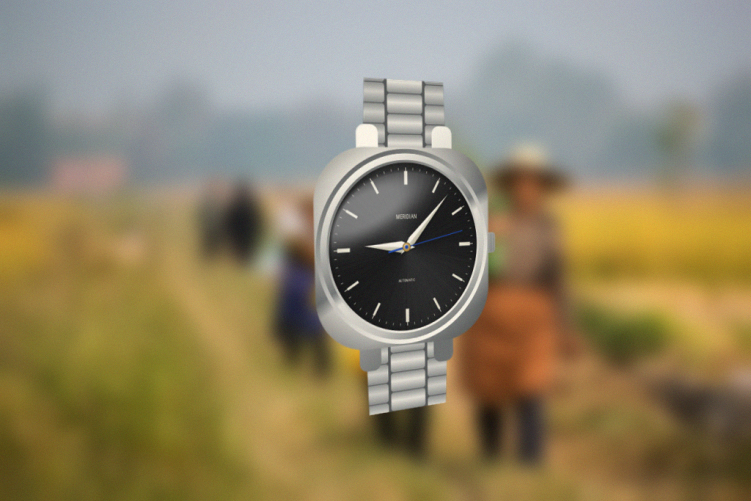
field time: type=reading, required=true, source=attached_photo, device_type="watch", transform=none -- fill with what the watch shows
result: 9:07:13
